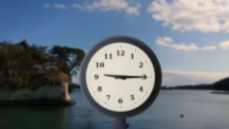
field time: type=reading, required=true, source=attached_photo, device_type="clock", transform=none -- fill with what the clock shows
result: 9:15
